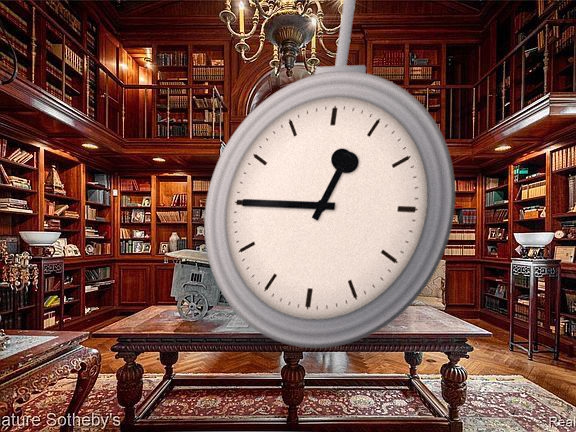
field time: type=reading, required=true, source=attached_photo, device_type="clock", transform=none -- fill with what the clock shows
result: 12:45
